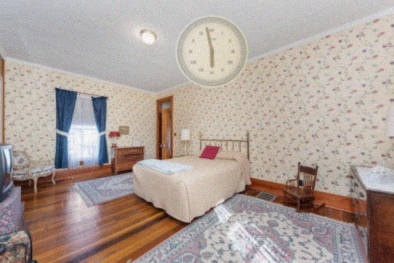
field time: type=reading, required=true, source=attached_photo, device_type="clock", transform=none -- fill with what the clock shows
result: 5:58
